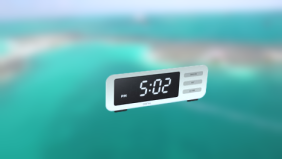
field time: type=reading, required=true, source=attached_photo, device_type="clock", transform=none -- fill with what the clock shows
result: 5:02
